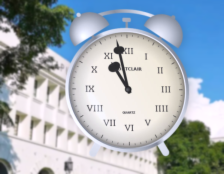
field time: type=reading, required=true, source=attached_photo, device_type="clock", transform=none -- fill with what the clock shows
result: 10:58
